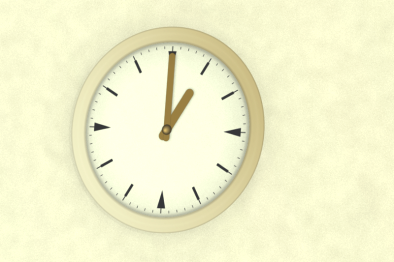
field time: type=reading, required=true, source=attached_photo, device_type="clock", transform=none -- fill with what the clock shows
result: 1:00
